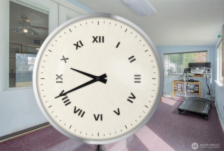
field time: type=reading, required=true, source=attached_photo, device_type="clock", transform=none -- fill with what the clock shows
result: 9:41
